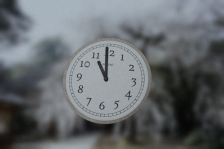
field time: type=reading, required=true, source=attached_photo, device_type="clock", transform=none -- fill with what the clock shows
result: 10:59
